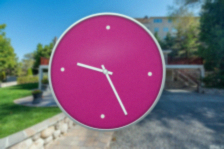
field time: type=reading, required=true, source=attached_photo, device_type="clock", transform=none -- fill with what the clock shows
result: 9:25
